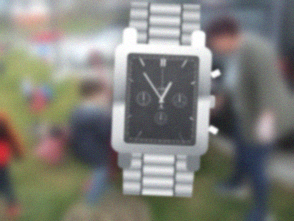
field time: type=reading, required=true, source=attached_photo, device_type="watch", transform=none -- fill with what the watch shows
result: 12:54
